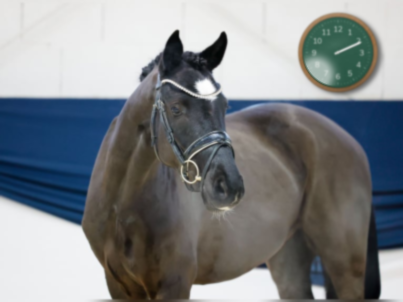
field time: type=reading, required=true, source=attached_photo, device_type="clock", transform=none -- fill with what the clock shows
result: 2:11
